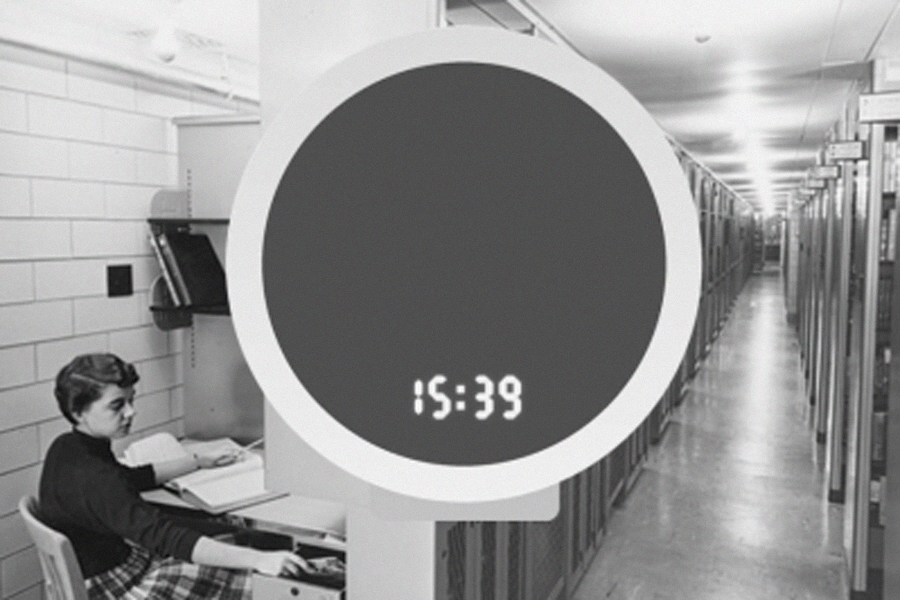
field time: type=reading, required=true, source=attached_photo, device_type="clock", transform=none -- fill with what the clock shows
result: 15:39
